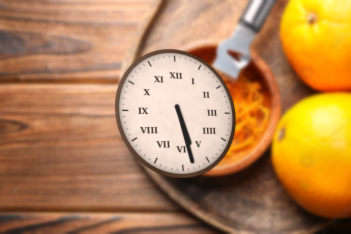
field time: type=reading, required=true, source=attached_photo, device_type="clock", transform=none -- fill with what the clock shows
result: 5:28
